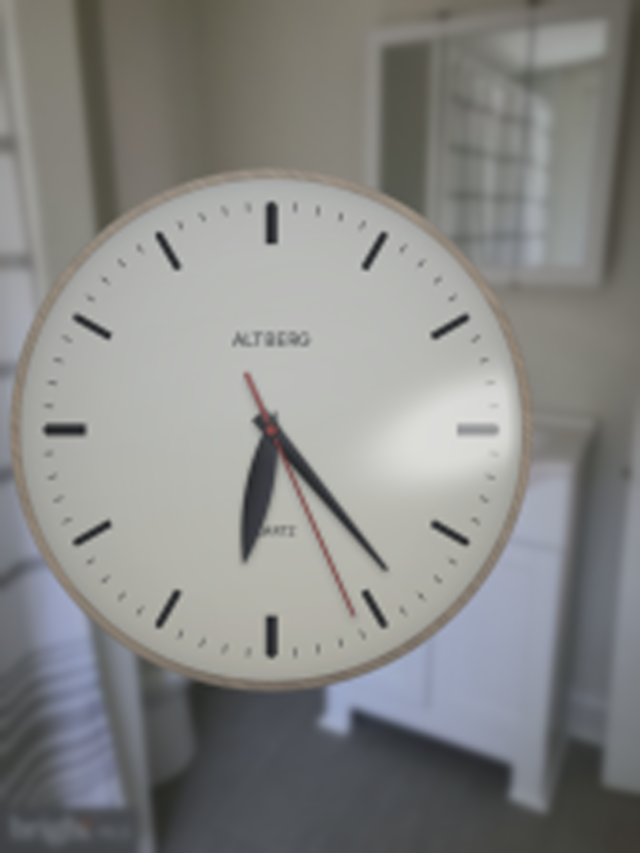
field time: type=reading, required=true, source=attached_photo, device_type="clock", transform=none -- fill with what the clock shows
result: 6:23:26
